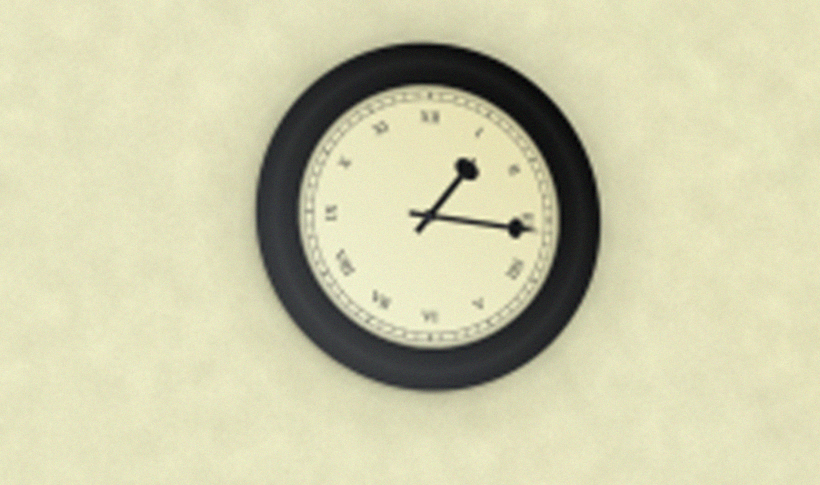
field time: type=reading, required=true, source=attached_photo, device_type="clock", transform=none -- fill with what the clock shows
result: 1:16
